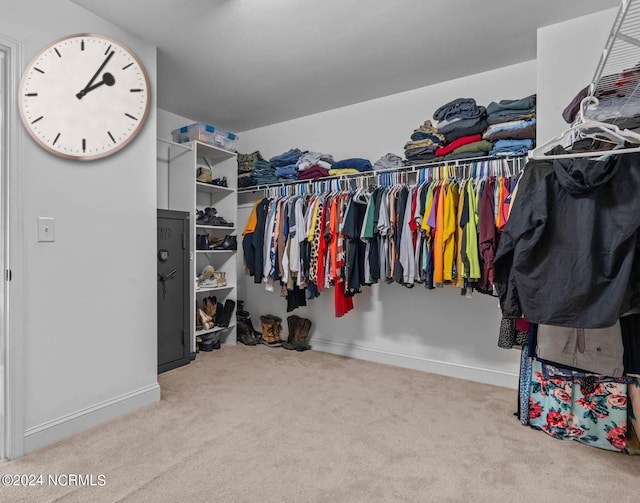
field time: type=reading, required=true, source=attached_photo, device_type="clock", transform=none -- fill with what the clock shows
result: 2:06
